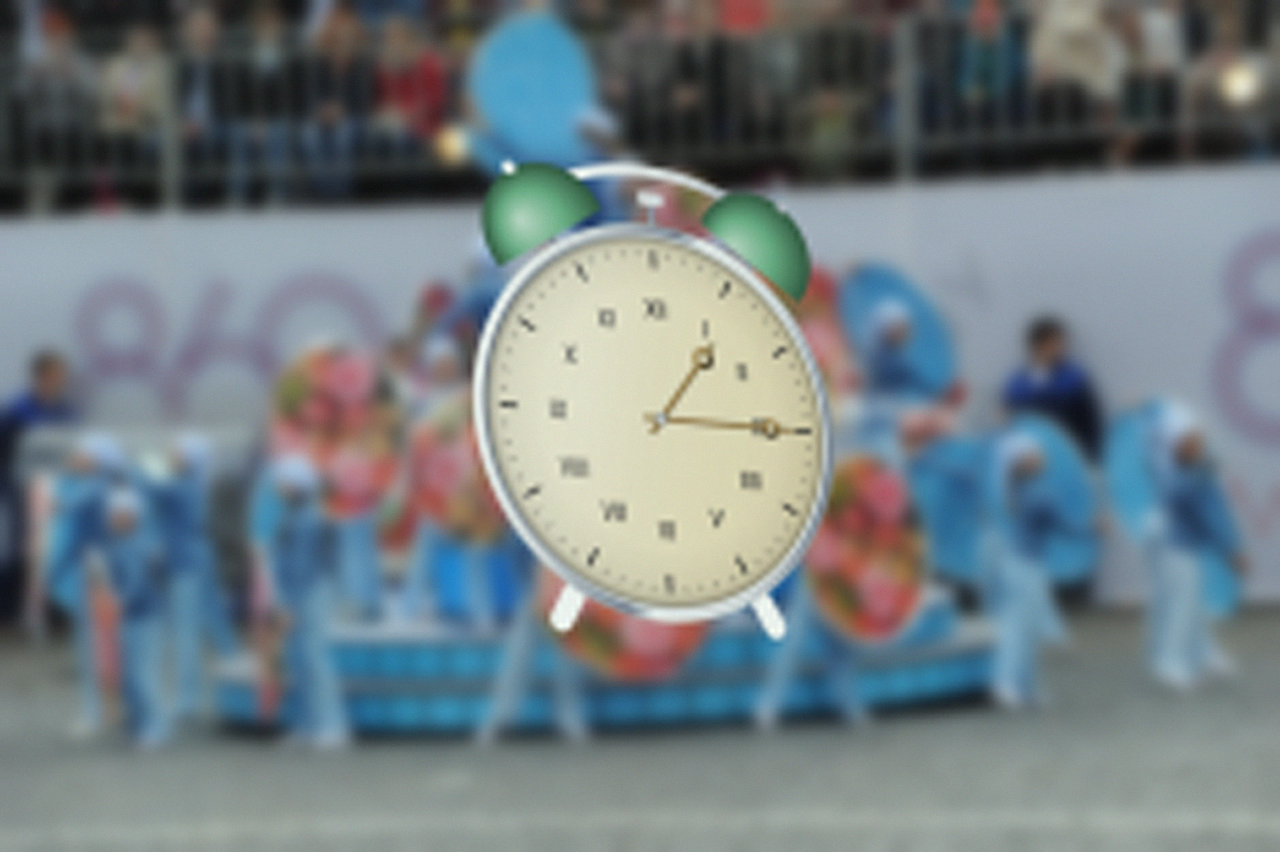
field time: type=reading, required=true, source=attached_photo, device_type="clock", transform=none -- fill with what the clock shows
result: 1:15
